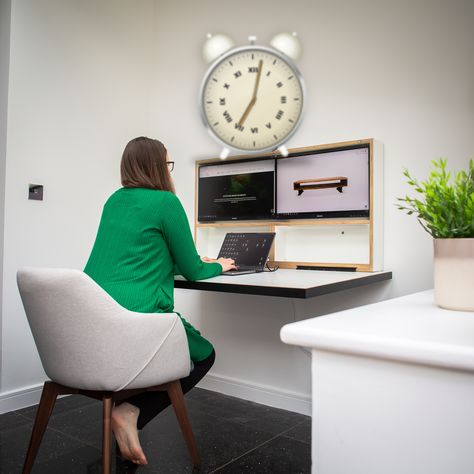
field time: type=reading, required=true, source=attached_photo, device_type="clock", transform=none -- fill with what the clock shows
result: 7:02
